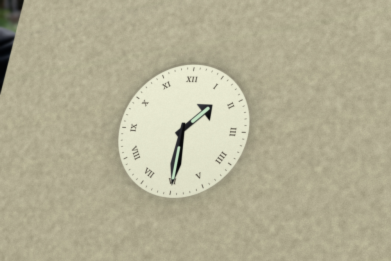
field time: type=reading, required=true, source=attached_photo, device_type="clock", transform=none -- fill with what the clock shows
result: 1:30
